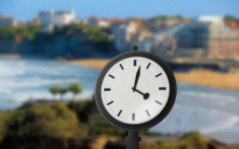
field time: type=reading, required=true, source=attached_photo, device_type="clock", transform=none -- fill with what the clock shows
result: 4:02
